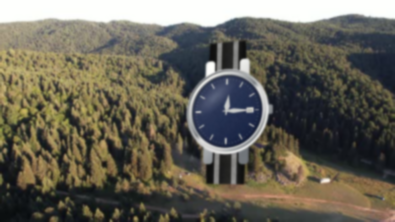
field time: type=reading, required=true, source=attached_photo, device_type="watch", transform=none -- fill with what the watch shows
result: 12:15
